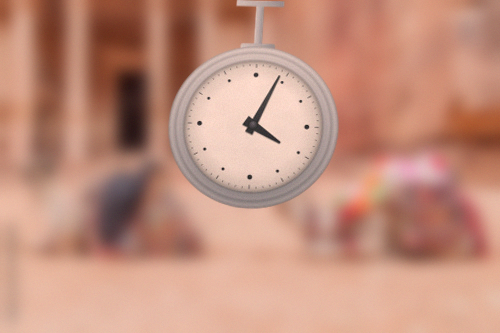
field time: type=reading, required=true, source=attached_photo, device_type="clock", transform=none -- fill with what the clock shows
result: 4:04
